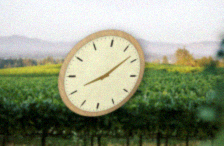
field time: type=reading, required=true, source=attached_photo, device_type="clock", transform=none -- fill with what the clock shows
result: 8:08
